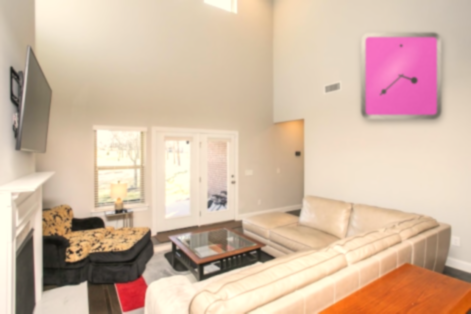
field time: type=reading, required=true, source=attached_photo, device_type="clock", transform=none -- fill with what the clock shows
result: 3:38
